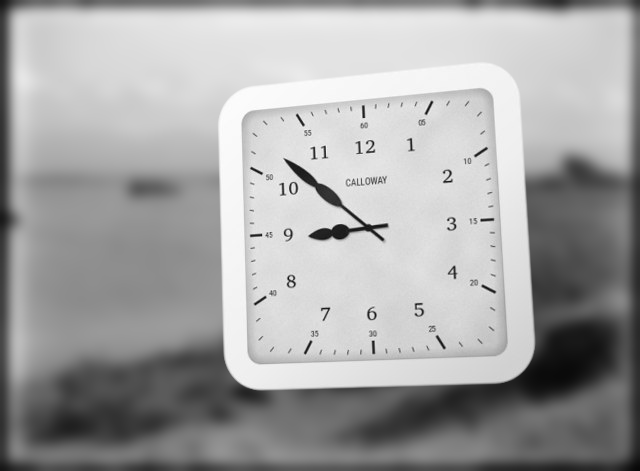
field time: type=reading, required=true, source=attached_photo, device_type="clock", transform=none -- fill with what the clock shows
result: 8:52
